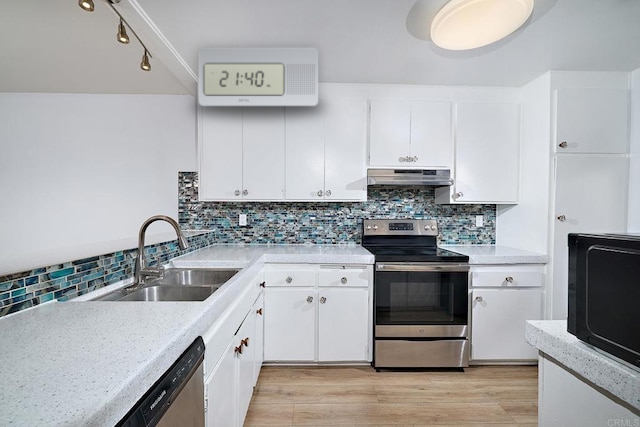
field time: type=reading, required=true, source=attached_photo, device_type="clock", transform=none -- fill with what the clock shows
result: 21:40
